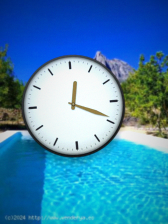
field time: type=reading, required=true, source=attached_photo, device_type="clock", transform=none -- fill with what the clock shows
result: 12:19
